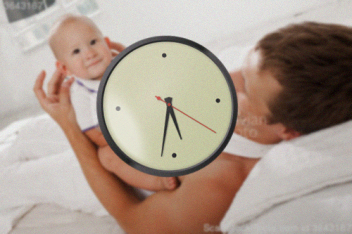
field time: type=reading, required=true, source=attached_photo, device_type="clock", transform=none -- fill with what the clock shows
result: 5:32:21
